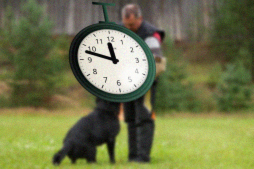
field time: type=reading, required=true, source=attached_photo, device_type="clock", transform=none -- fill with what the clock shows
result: 11:48
